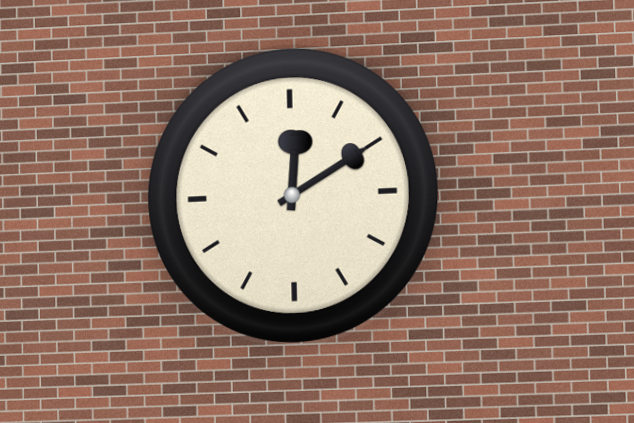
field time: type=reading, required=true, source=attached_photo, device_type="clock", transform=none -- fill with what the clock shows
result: 12:10
